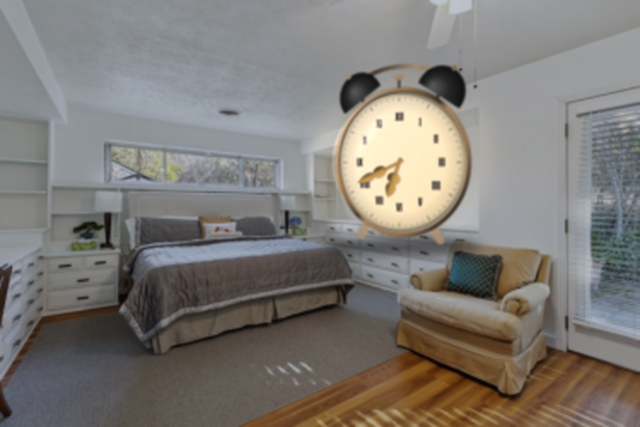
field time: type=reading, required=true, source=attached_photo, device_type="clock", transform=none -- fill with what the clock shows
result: 6:41
